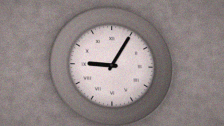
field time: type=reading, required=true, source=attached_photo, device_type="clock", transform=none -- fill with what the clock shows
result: 9:05
